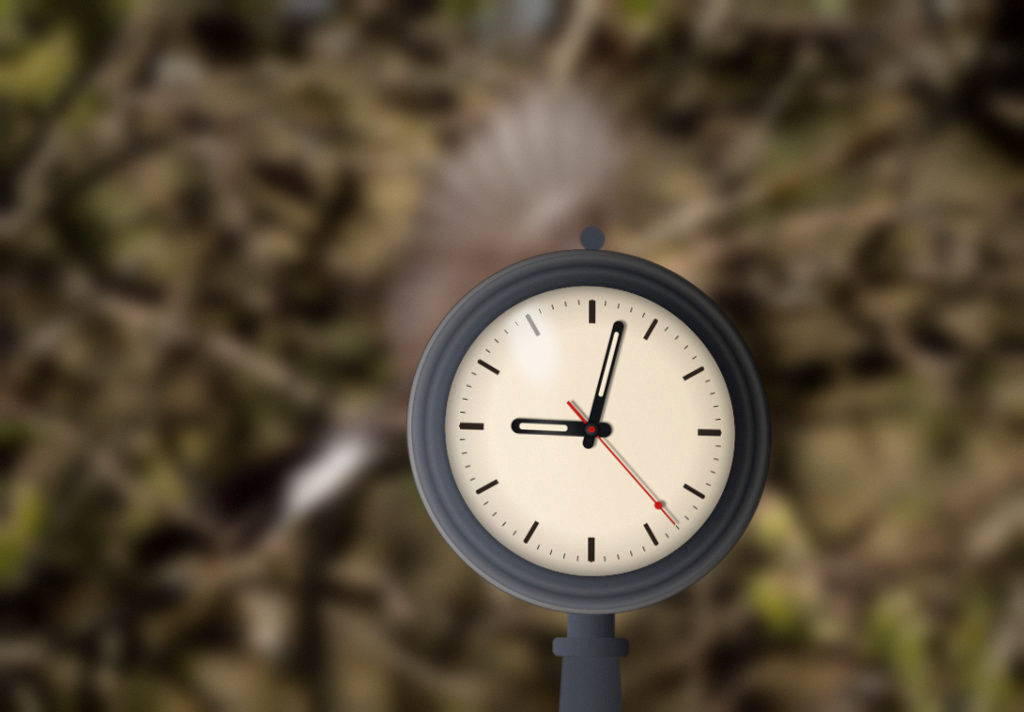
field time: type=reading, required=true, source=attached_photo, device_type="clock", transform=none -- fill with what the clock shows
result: 9:02:23
